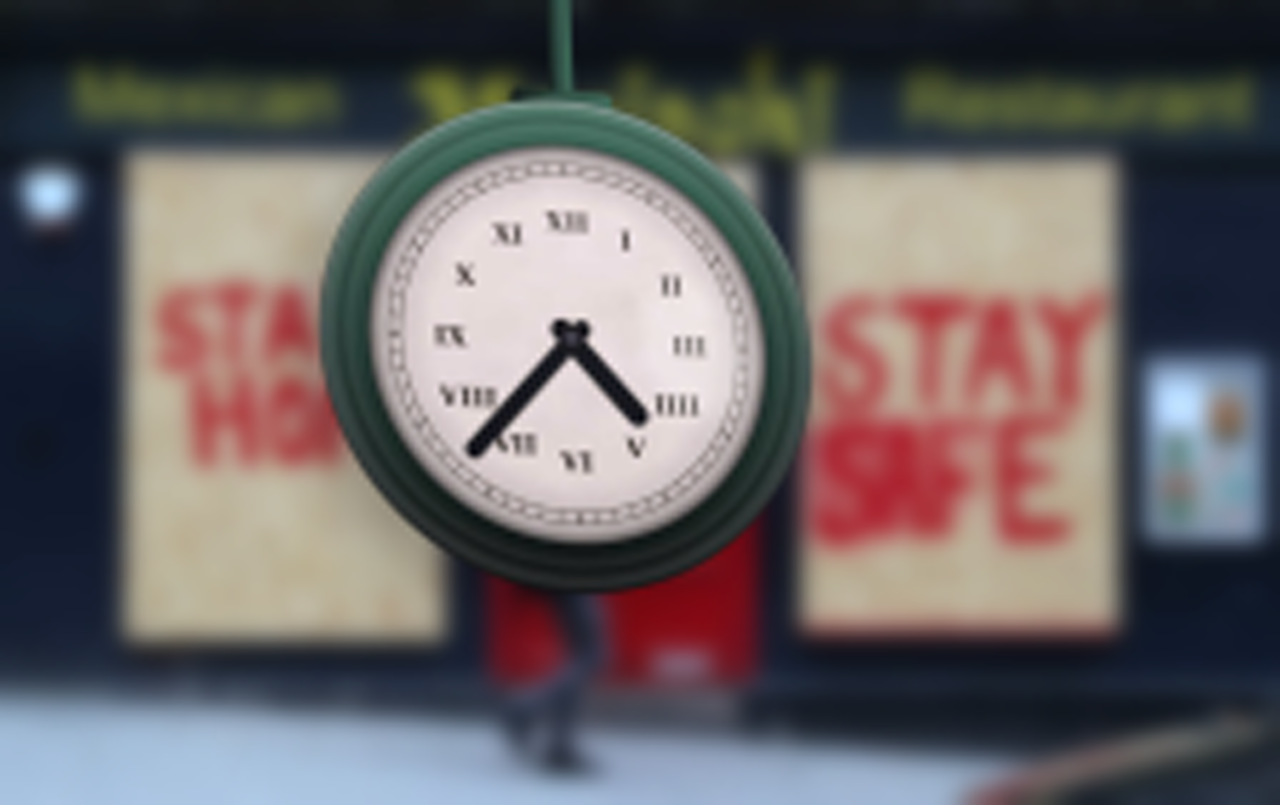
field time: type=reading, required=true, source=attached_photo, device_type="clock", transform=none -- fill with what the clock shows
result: 4:37
